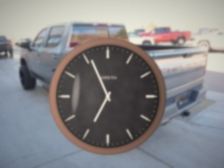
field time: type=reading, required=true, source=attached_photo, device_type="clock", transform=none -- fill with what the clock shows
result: 6:56
